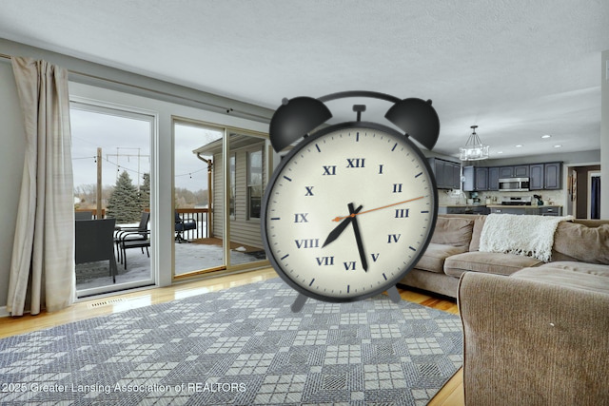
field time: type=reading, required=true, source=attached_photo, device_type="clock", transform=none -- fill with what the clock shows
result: 7:27:13
